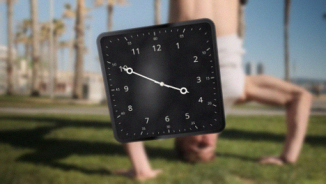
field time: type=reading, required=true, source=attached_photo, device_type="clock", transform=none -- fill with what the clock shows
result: 3:50
